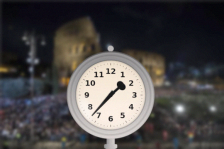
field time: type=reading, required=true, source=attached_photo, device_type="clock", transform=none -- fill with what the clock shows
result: 1:37
